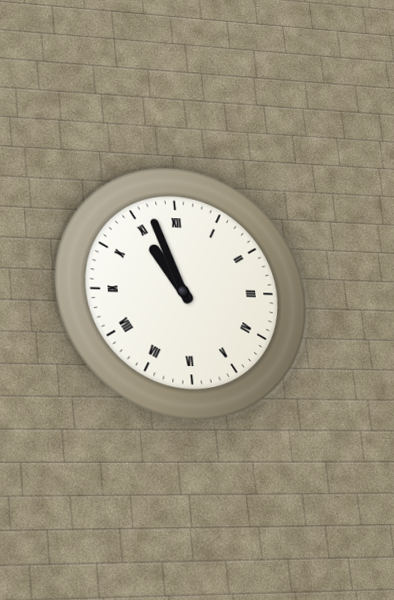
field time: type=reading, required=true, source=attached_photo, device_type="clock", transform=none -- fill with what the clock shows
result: 10:57
